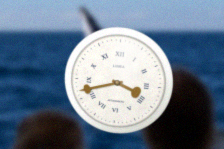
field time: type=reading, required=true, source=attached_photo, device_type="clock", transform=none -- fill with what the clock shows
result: 3:42
